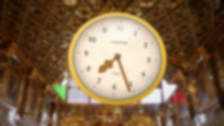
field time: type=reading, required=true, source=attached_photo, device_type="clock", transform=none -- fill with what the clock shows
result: 7:26
